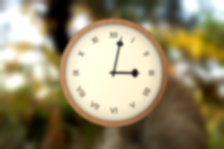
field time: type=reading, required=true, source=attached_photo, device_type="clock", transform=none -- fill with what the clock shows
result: 3:02
